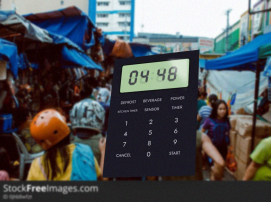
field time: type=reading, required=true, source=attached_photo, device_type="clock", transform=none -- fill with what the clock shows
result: 4:48
